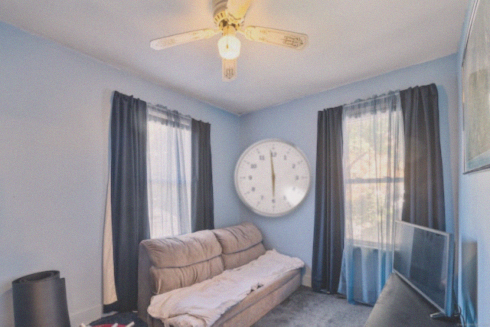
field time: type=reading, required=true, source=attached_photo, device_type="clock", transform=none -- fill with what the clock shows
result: 5:59
